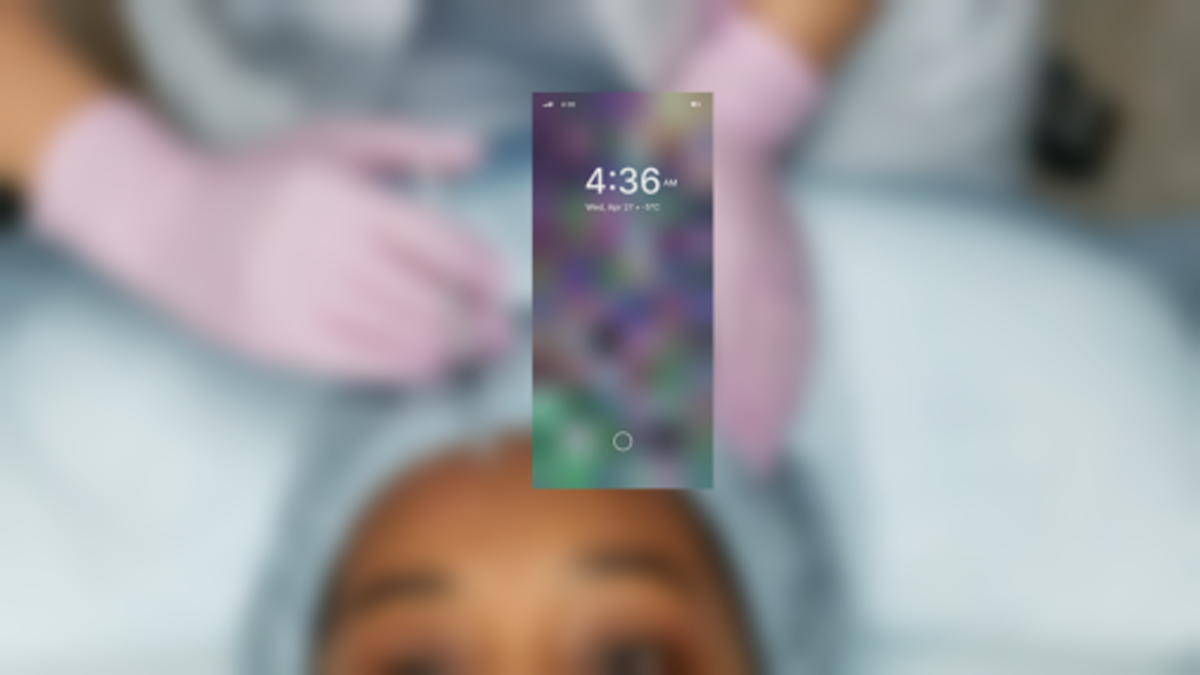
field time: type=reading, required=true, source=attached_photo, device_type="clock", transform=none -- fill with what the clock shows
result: 4:36
